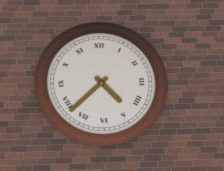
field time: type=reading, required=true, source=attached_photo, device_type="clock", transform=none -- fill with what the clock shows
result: 4:38
